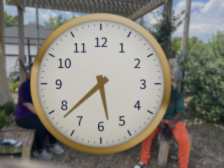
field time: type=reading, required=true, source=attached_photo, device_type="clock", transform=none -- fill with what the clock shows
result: 5:38
